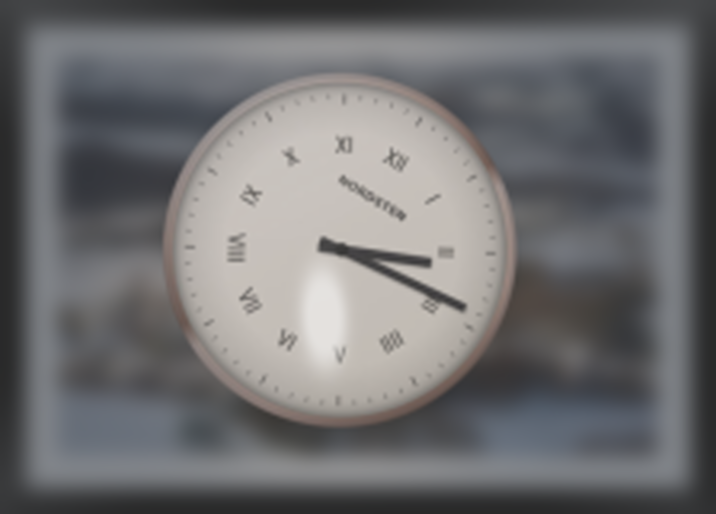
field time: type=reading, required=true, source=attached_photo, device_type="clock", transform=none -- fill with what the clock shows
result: 2:14
